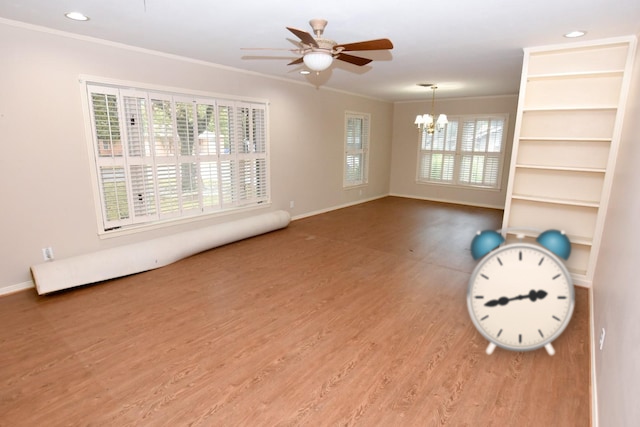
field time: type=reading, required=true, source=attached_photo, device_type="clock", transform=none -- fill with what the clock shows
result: 2:43
